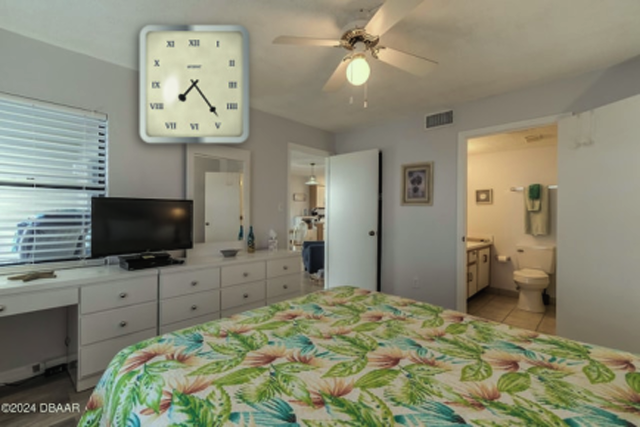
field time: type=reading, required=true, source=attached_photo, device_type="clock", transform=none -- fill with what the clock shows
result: 7:24
